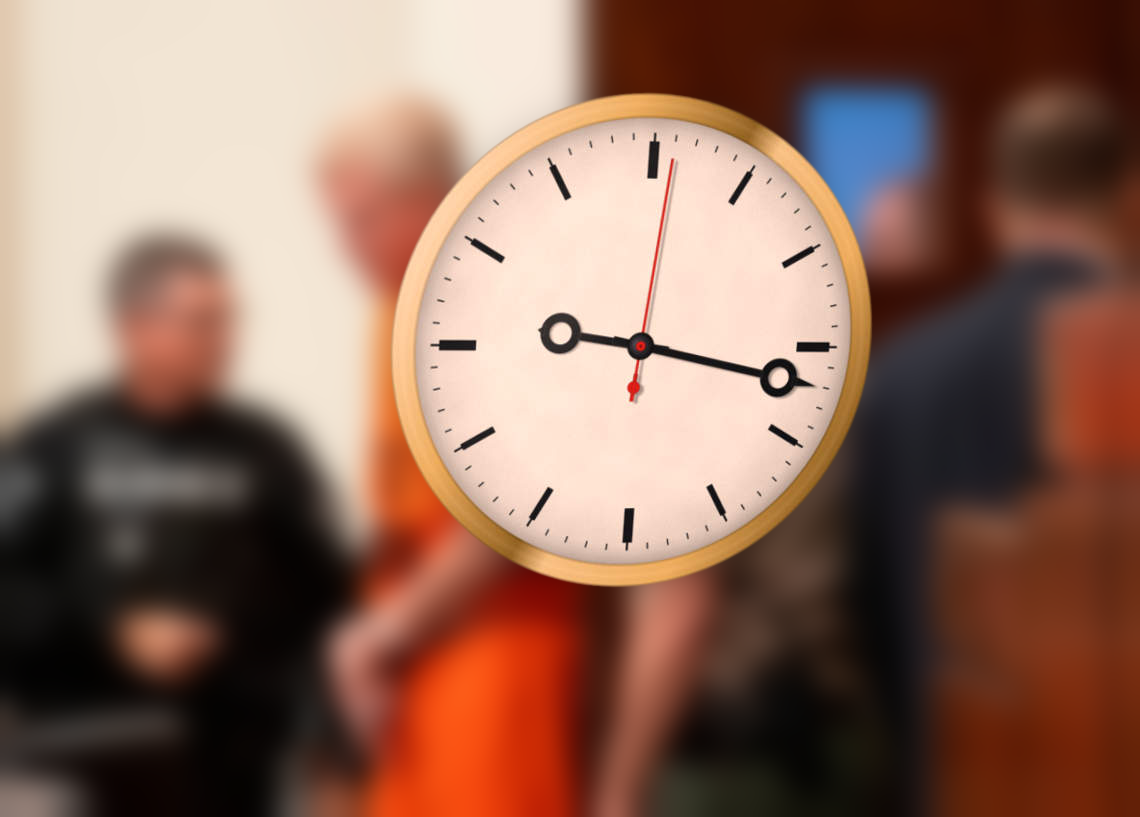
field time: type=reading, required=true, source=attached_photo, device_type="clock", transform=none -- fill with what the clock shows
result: 9:17:01
